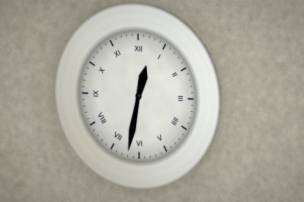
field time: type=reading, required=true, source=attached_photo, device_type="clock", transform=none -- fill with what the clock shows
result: 12:32
